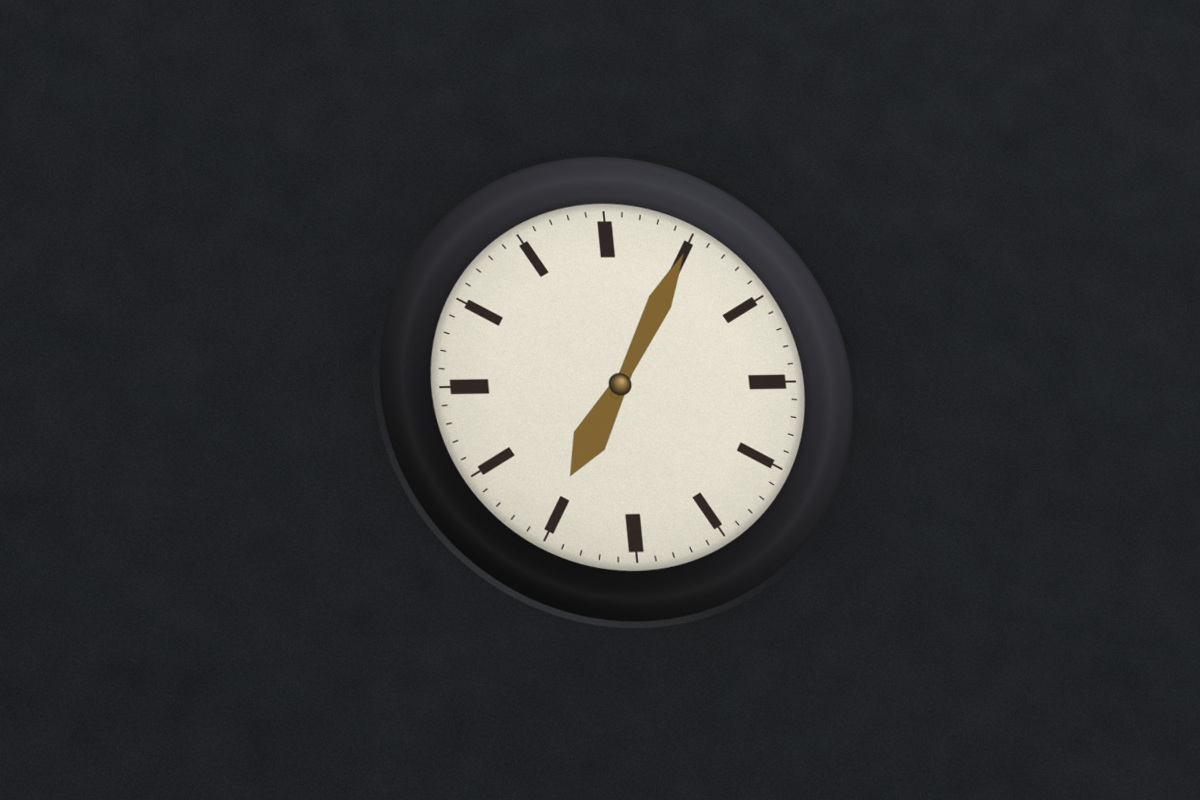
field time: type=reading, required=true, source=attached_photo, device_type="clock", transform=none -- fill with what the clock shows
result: 7:05
